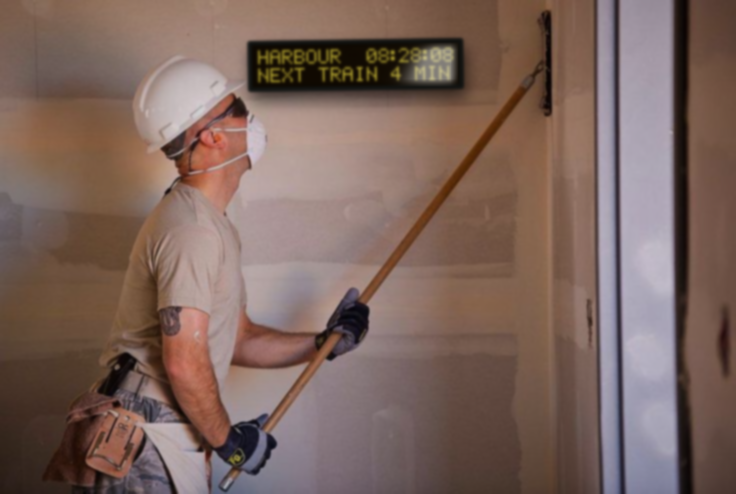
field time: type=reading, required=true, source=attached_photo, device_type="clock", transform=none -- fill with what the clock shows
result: 8:28:08
